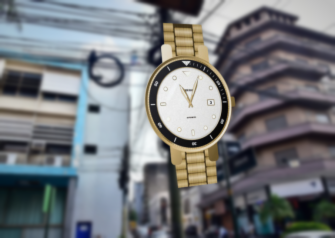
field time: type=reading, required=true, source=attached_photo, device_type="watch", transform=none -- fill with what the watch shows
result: 11:04
